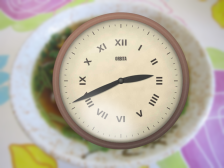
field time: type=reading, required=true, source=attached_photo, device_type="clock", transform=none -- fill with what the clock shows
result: 2:41
